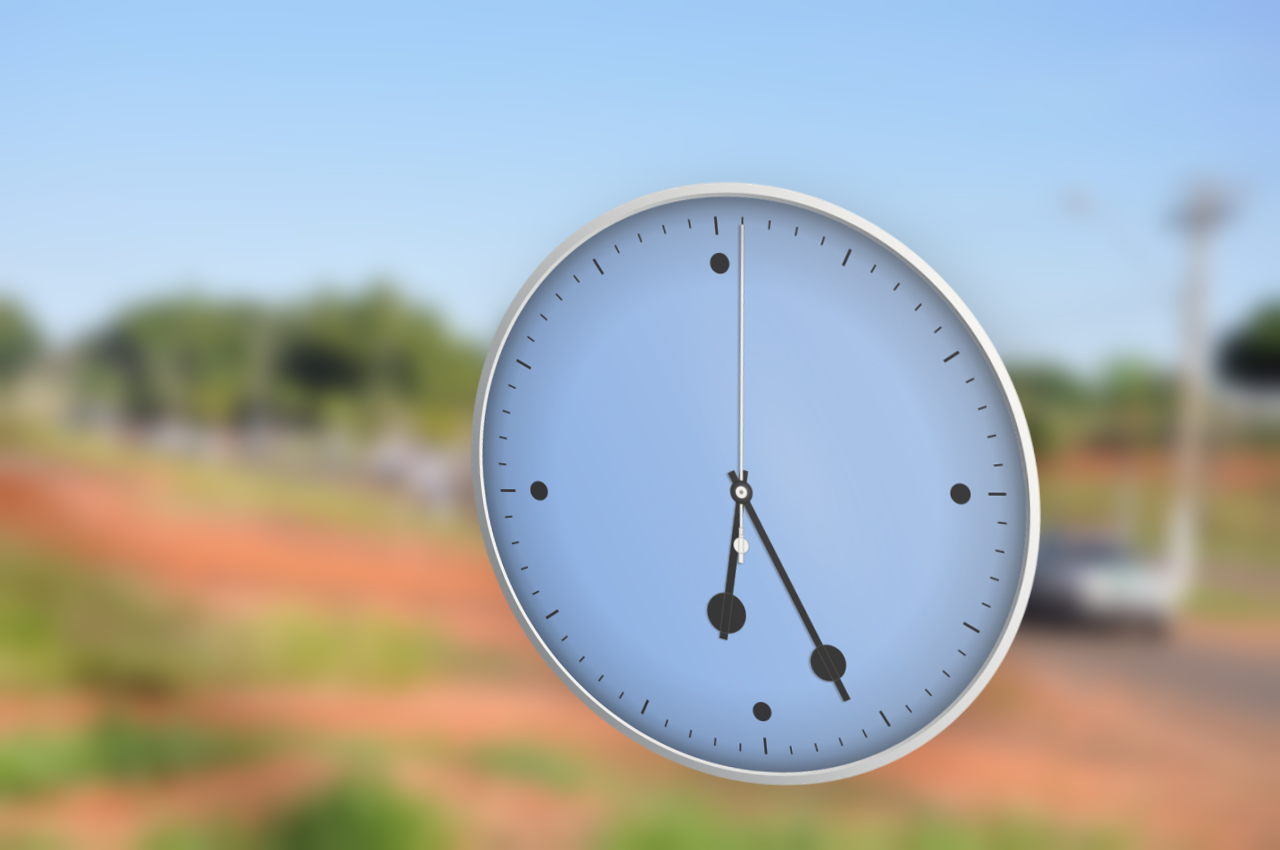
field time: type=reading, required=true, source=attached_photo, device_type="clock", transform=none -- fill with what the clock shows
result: 6:26:01
